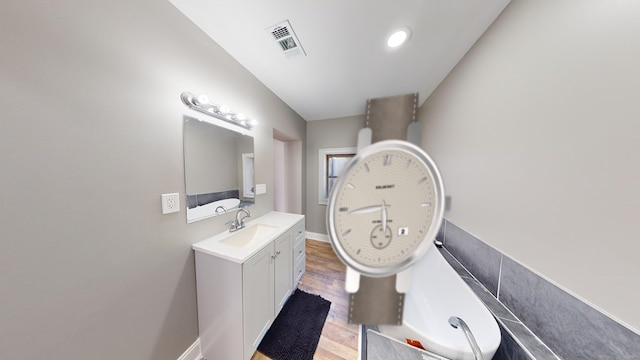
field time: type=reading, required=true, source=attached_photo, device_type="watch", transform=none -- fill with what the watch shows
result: 5:44
